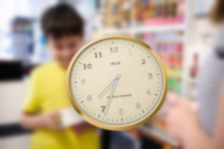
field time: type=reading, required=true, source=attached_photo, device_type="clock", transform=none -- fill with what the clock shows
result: 7:34
